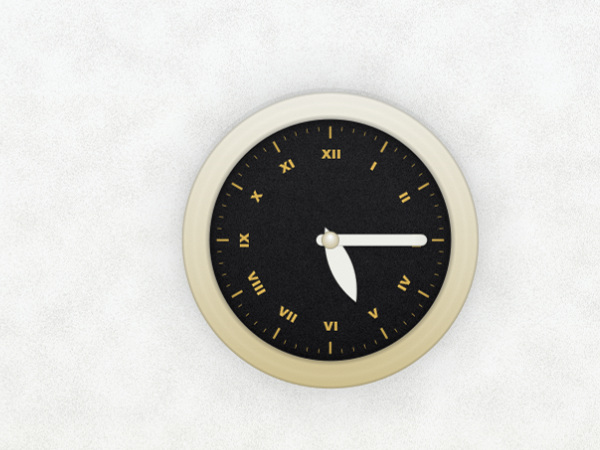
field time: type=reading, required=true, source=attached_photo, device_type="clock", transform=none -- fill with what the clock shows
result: 5:15
